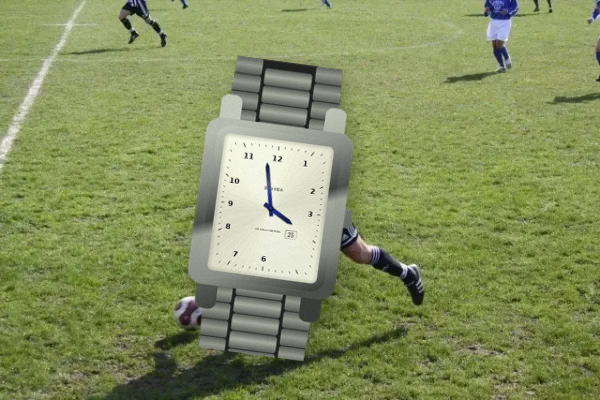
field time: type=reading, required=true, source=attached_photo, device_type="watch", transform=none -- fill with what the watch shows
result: 3:58
